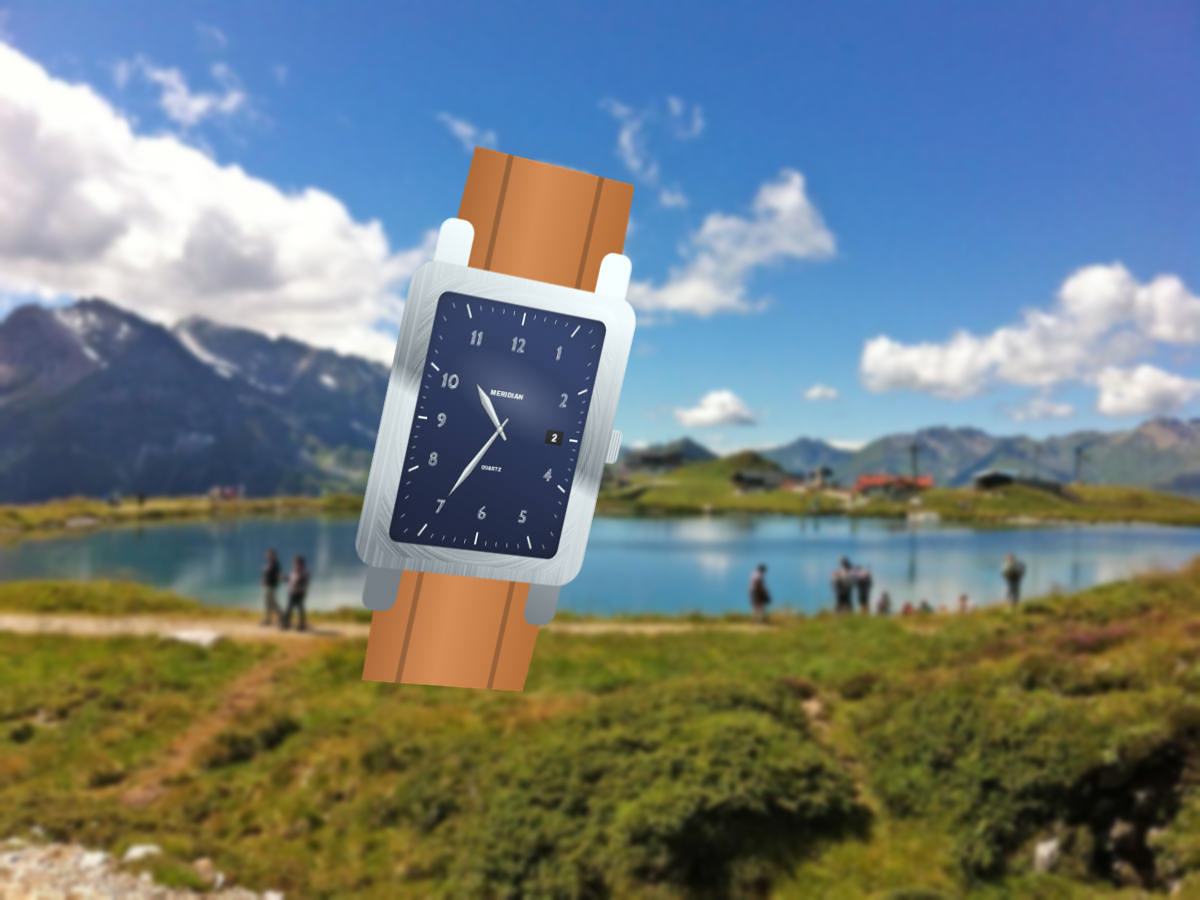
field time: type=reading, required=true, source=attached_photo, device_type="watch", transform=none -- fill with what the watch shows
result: 10:35
